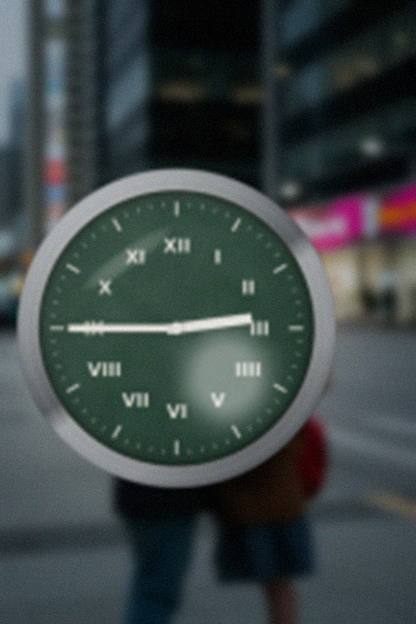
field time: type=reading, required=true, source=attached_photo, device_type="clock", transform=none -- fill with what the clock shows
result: 2:45
